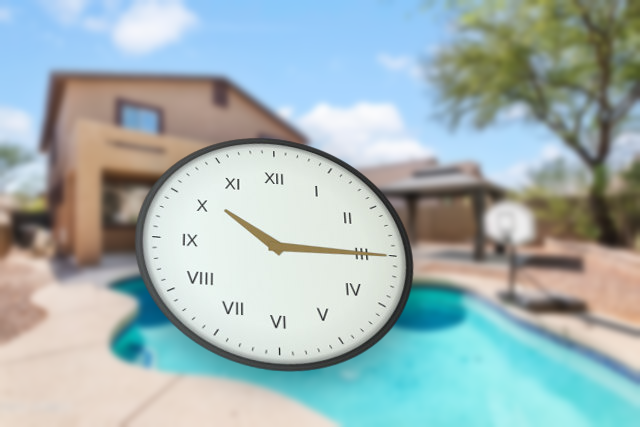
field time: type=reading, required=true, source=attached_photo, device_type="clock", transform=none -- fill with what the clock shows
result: 10:15
